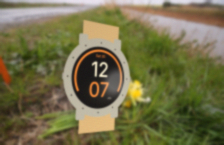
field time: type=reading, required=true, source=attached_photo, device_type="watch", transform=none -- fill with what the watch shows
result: 12:07
